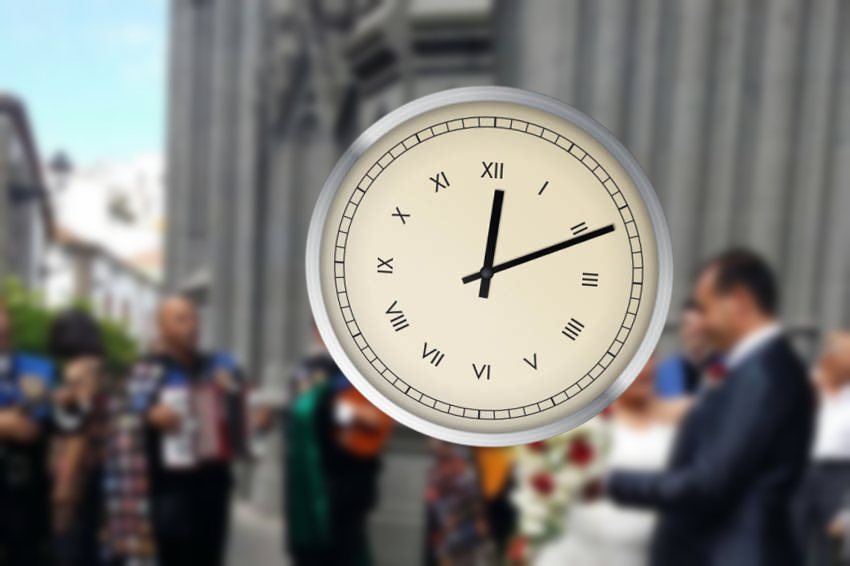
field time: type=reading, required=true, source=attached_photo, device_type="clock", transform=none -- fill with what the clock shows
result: 12:11
